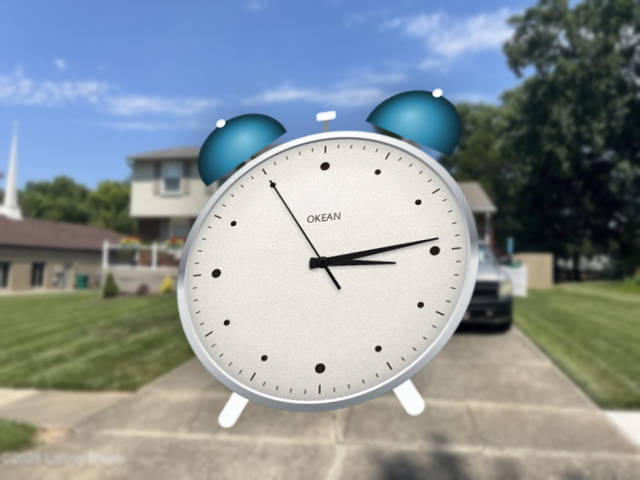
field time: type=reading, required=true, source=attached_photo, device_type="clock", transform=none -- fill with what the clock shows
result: 3:13:55
